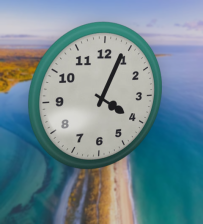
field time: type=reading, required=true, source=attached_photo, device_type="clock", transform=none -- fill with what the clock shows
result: 4:04
